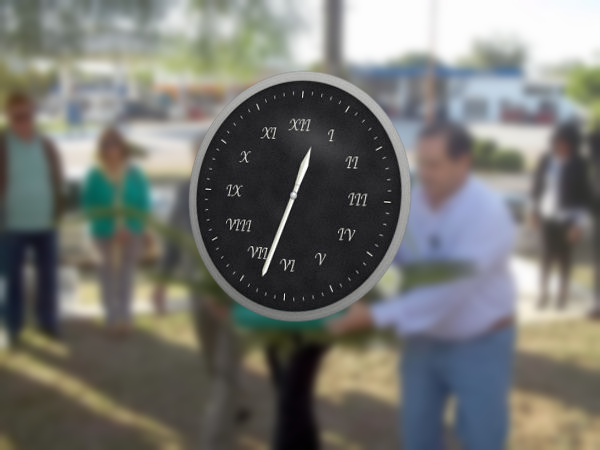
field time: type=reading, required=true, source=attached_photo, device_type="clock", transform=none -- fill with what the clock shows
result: 12:33
